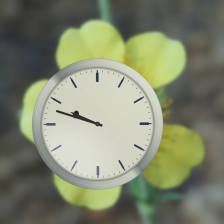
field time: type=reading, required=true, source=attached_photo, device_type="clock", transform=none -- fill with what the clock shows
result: 9:48
